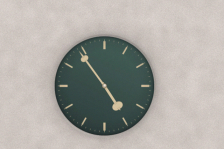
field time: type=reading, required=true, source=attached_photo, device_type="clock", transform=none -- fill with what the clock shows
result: 4:54
